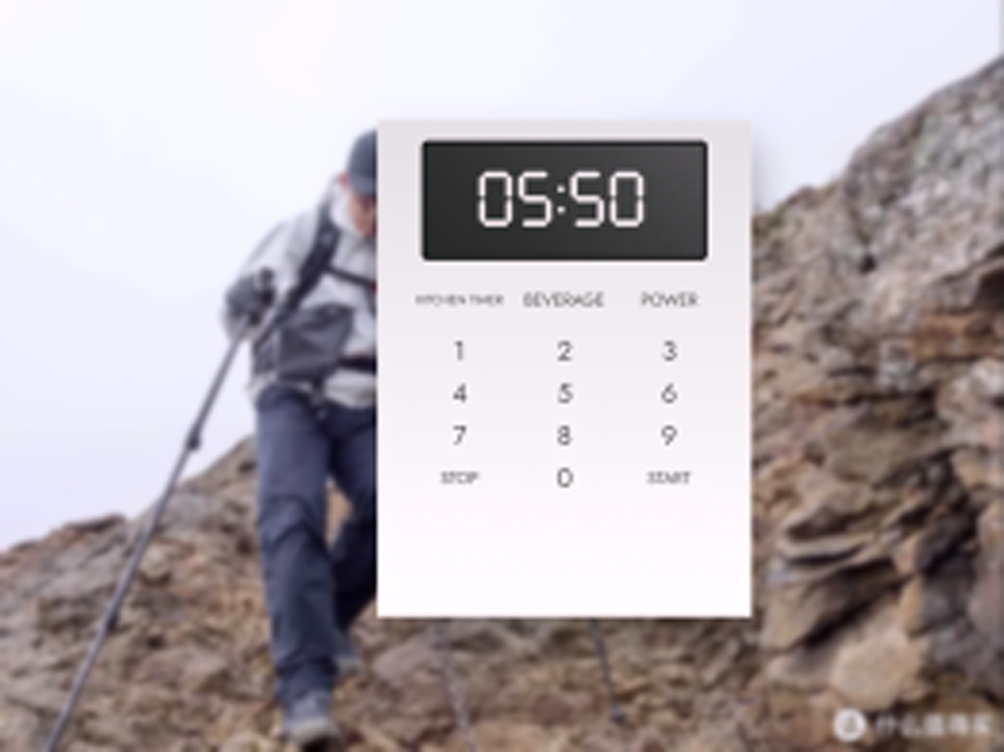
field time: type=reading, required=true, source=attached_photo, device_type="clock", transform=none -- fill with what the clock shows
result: 5:50
